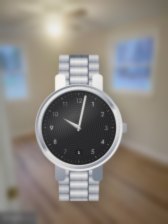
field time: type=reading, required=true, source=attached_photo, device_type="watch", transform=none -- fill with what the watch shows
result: 10:02
